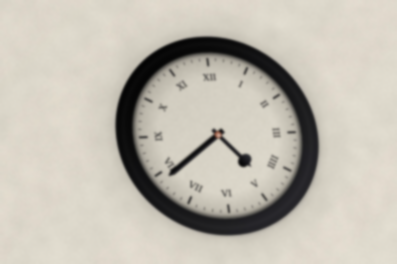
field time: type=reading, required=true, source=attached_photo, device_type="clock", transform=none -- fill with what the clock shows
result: 4:39
